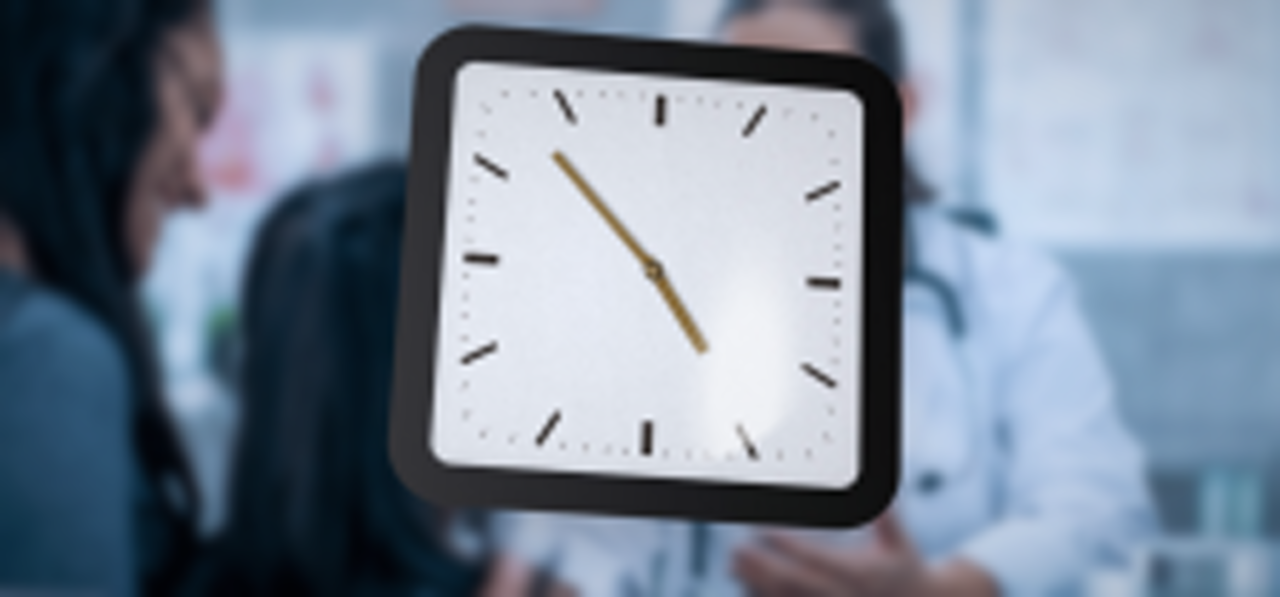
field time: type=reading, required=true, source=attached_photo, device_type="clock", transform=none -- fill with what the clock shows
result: 4:53
